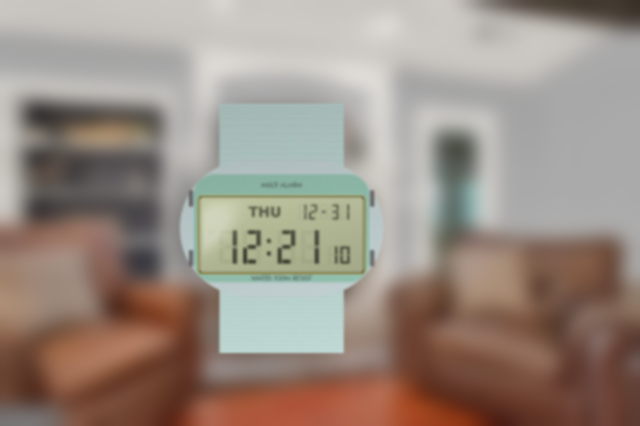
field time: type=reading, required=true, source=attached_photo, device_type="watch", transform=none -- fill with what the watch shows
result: 12:21:10
